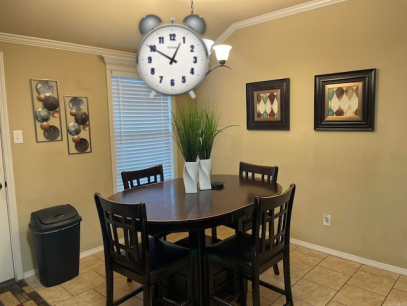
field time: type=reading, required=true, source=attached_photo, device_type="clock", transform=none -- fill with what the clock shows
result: 12:50
